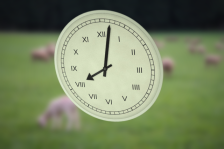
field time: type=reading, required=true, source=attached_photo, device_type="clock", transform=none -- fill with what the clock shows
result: 8:02
